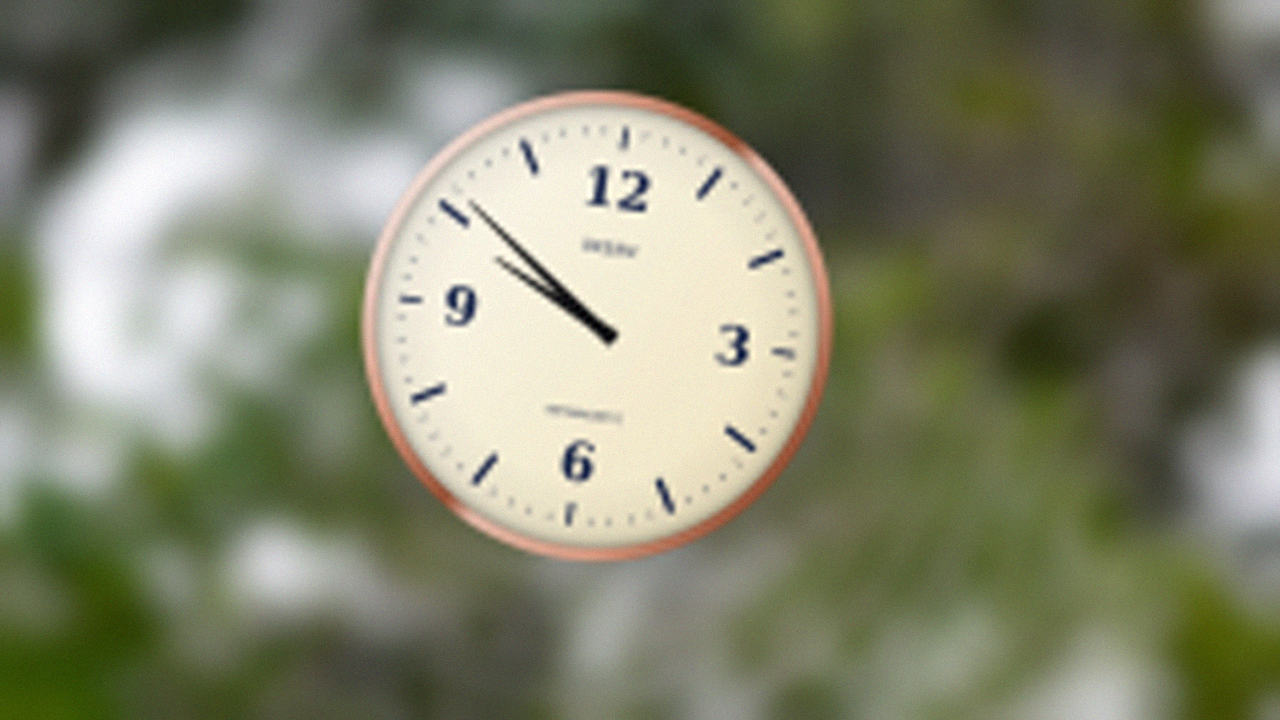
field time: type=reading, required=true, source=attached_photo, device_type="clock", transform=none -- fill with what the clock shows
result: 9:51
